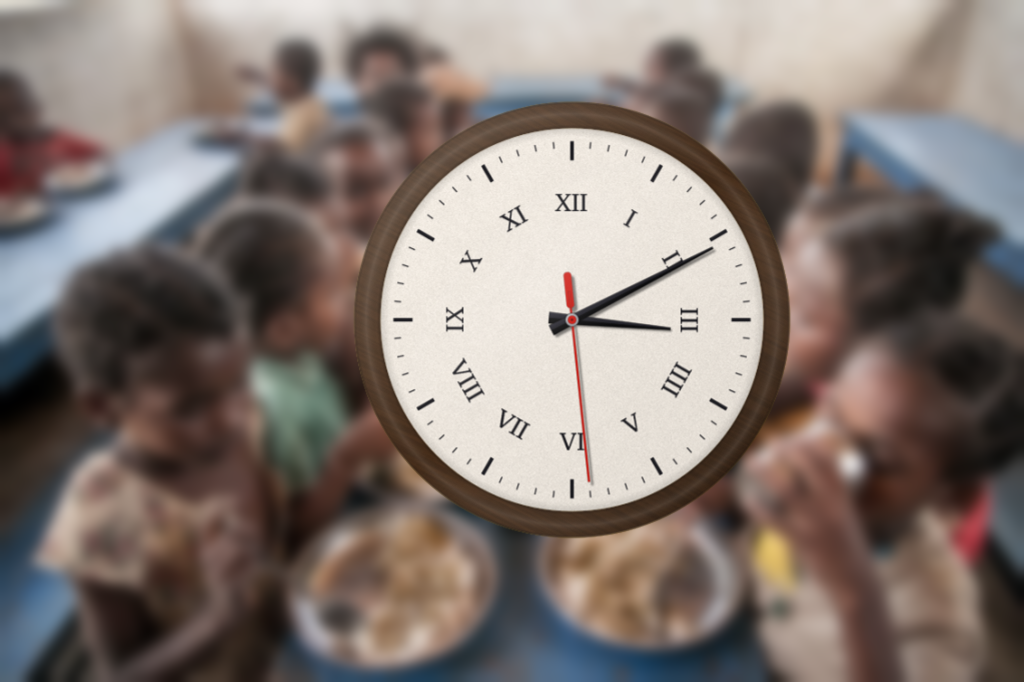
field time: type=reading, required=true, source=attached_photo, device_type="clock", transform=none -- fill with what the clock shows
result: 3:10:29
